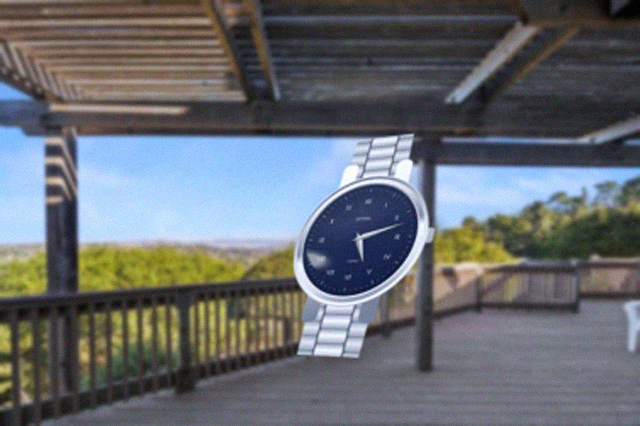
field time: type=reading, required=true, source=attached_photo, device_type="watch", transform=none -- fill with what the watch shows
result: 5:12
